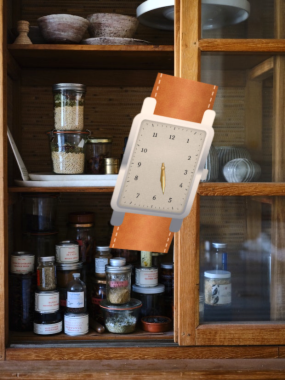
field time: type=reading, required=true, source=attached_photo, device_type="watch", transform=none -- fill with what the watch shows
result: 5:27
